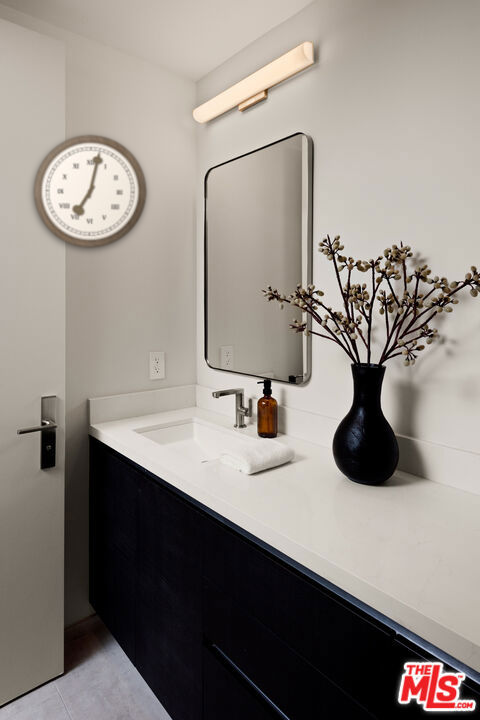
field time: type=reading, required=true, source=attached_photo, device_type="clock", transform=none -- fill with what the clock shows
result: 7:02
